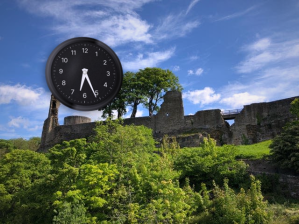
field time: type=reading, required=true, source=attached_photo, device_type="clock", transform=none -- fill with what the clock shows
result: 6:26
